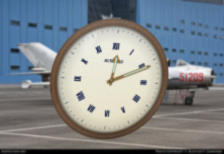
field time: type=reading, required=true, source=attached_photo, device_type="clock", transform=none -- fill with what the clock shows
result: 12:11
